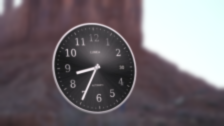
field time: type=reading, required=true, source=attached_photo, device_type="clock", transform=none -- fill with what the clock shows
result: 8:35
